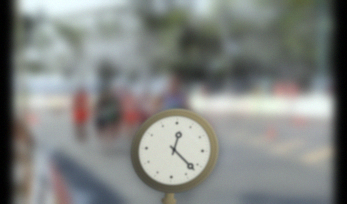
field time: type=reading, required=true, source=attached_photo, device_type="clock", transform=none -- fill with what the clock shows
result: 12:22
